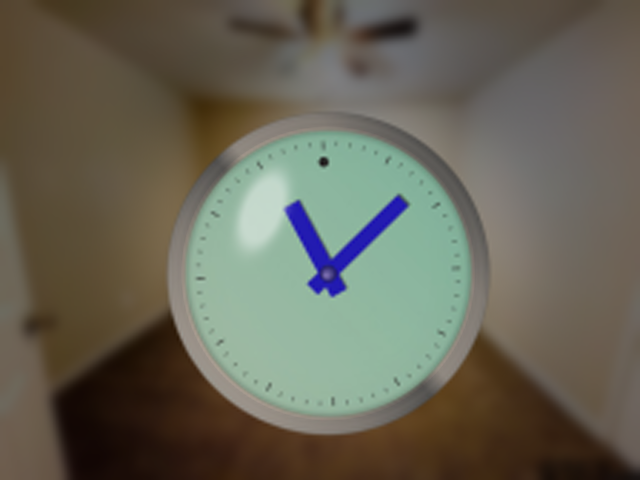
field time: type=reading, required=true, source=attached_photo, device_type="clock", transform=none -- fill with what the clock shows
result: 11:08
